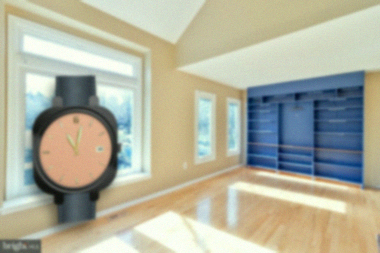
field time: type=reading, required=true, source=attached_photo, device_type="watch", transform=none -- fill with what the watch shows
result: 11:02
